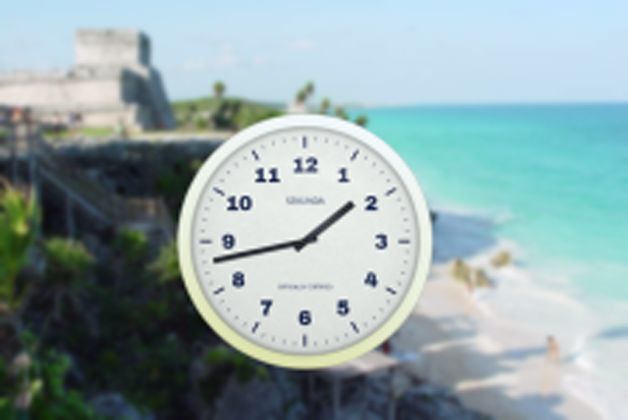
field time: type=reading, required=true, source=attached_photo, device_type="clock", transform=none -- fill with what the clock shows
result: 1:43
